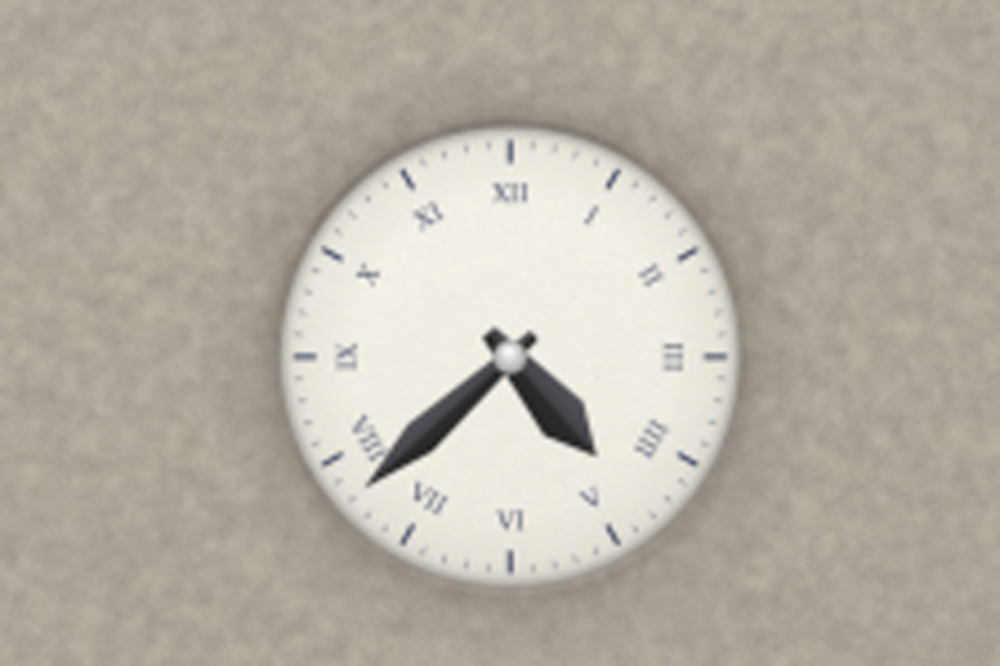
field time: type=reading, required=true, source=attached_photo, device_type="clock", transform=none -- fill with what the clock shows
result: 4:38
